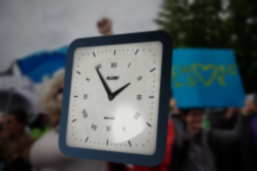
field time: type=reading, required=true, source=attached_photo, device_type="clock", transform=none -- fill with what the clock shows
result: 1:54
